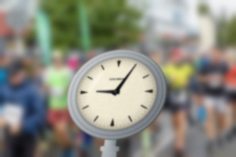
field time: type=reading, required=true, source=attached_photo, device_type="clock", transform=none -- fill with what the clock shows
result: 9:05
